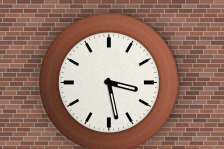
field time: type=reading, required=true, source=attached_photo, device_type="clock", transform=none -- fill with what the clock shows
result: 3:28
